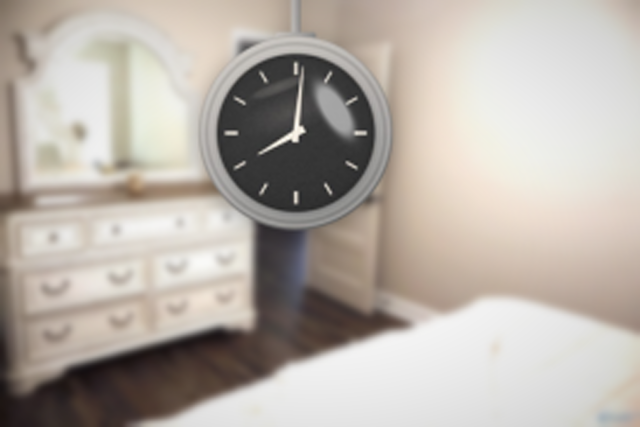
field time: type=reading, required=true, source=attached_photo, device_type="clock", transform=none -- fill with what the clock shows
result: 8:01
